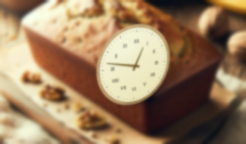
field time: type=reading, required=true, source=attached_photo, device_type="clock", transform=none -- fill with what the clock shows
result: 12:47
